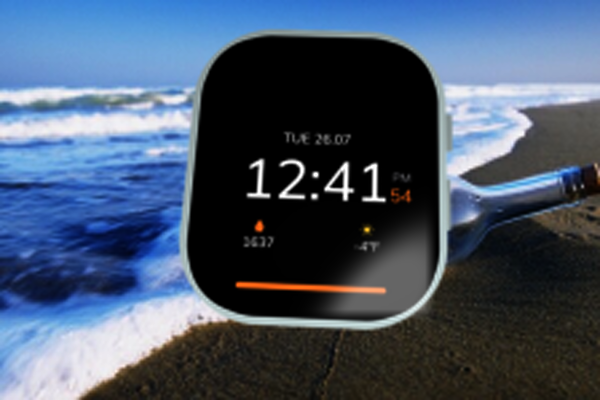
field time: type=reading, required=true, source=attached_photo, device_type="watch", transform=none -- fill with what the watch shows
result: 12:41
